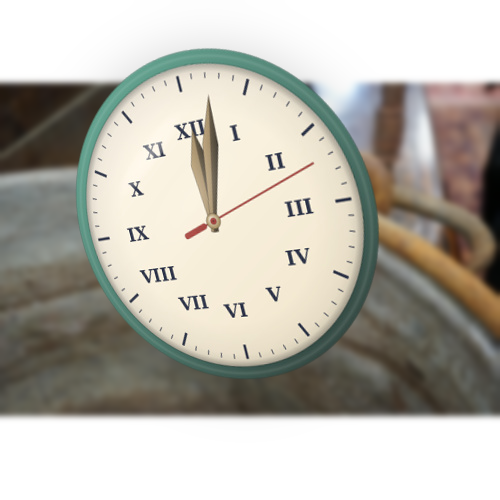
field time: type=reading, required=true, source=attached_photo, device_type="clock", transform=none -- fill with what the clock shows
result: 12:02:12
